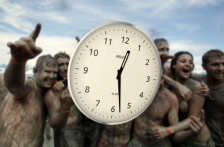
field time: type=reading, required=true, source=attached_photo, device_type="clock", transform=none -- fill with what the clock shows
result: 12:28
